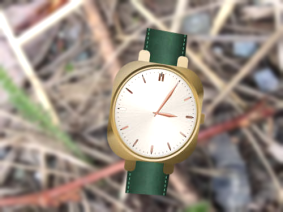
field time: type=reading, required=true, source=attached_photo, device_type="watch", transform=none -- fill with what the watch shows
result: 3:05
